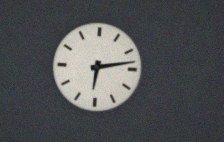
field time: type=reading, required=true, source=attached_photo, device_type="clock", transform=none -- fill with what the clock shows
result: 6:13
